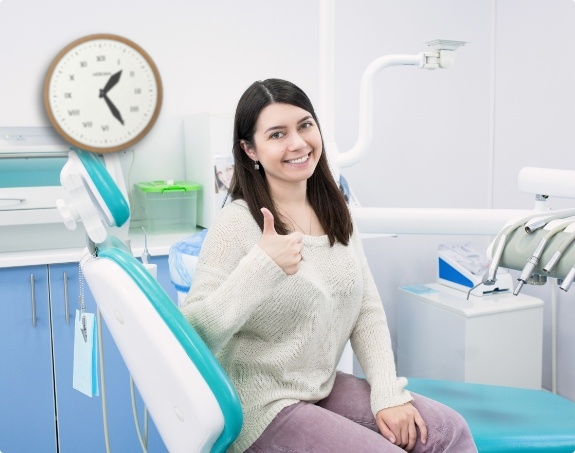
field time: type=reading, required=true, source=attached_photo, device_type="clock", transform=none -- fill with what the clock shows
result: 1:25
